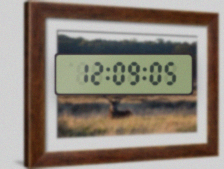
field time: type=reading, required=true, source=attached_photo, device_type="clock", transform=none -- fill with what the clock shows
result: 12:09:05
